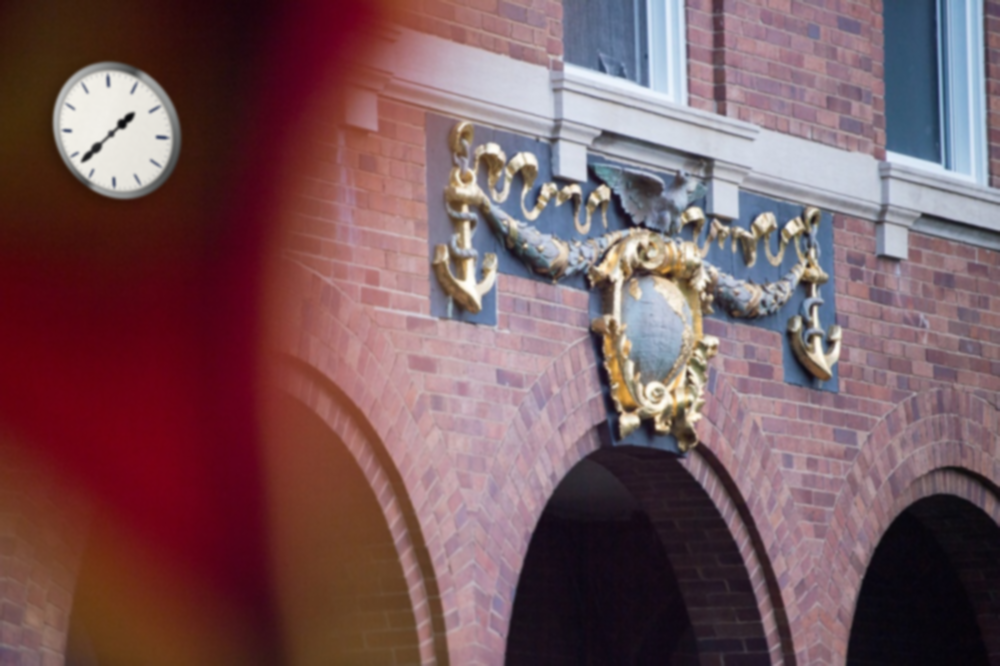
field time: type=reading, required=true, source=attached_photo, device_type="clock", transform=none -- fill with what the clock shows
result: 1:38
